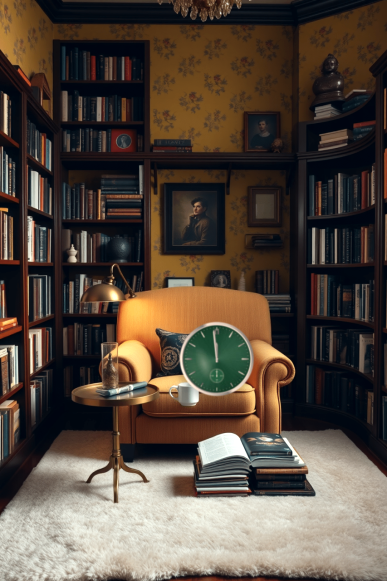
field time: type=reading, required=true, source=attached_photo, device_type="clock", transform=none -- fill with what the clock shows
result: 11:59
